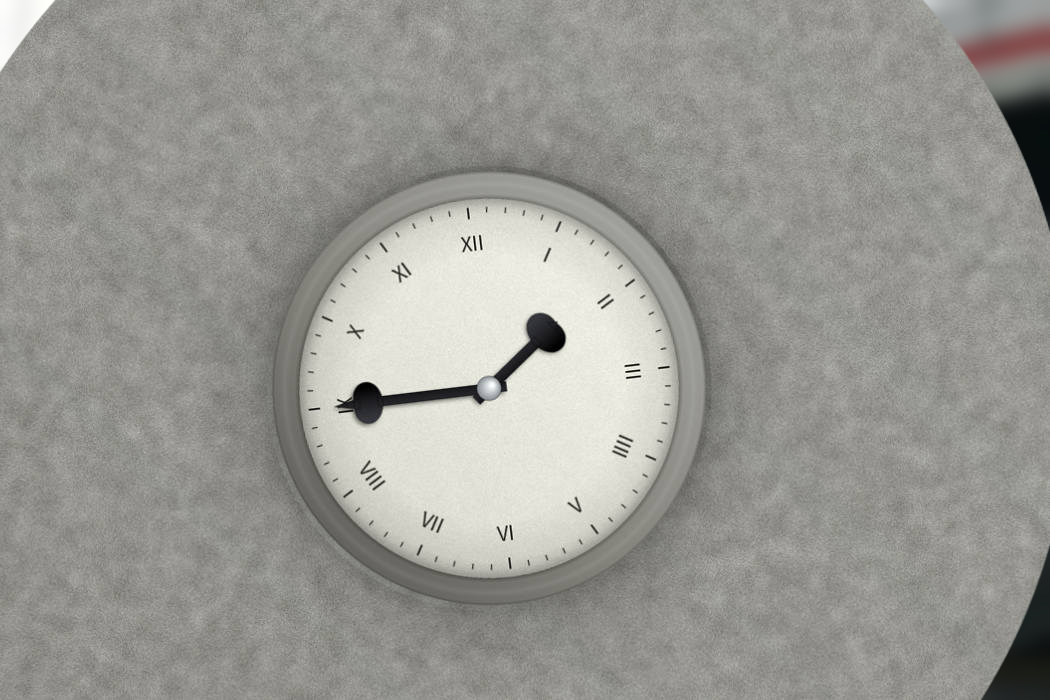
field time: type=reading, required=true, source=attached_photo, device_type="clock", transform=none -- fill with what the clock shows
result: 1:45
